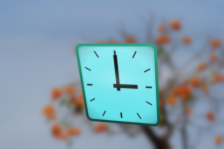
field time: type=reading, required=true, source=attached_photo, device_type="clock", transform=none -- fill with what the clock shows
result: 3:00
